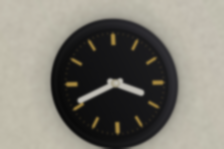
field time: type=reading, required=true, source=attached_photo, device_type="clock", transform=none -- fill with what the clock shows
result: 3:41
